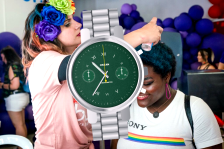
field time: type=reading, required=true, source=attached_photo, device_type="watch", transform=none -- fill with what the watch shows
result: 10:36
